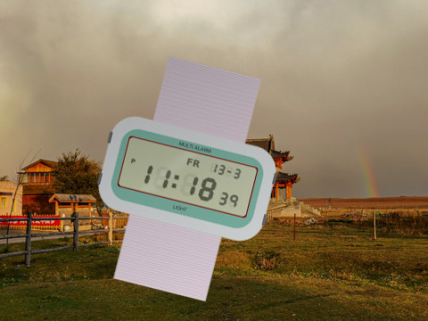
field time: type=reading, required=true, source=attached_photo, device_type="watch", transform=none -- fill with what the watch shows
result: 11:18:39
